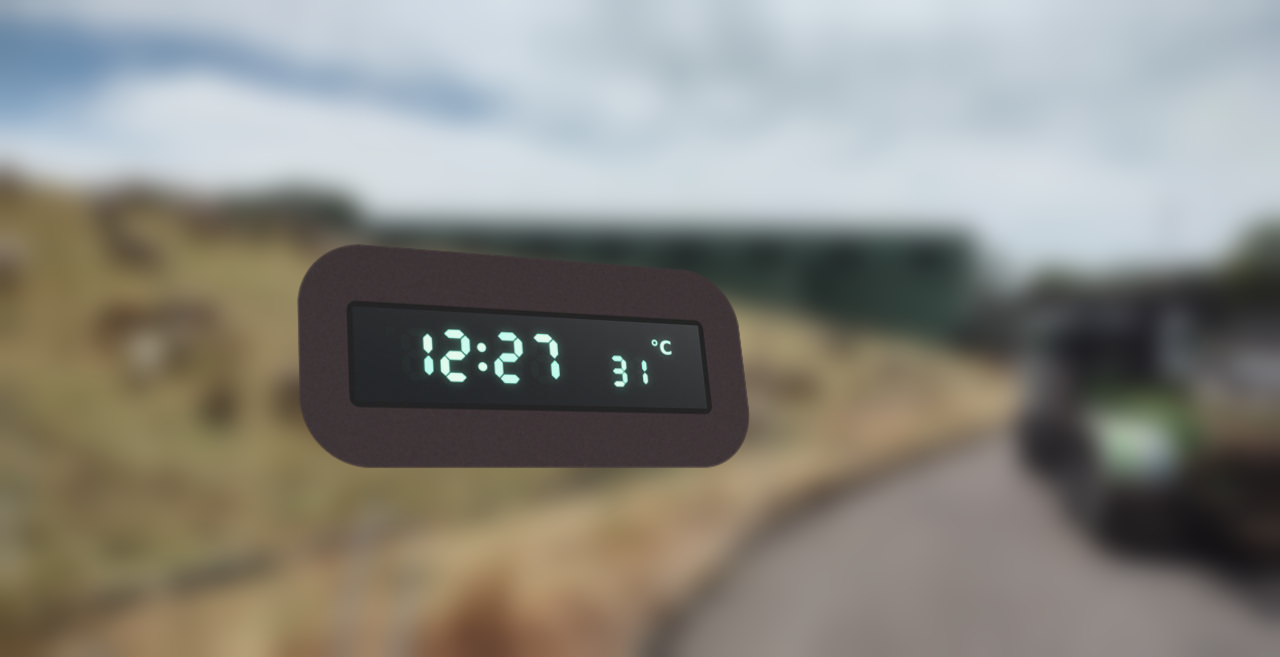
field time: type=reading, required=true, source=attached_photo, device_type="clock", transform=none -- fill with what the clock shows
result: 12:27
